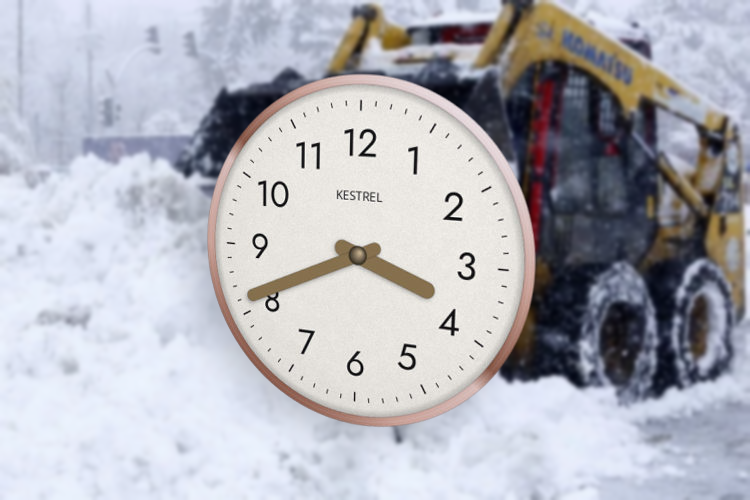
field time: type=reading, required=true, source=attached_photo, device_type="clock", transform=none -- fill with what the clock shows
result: 3:41
